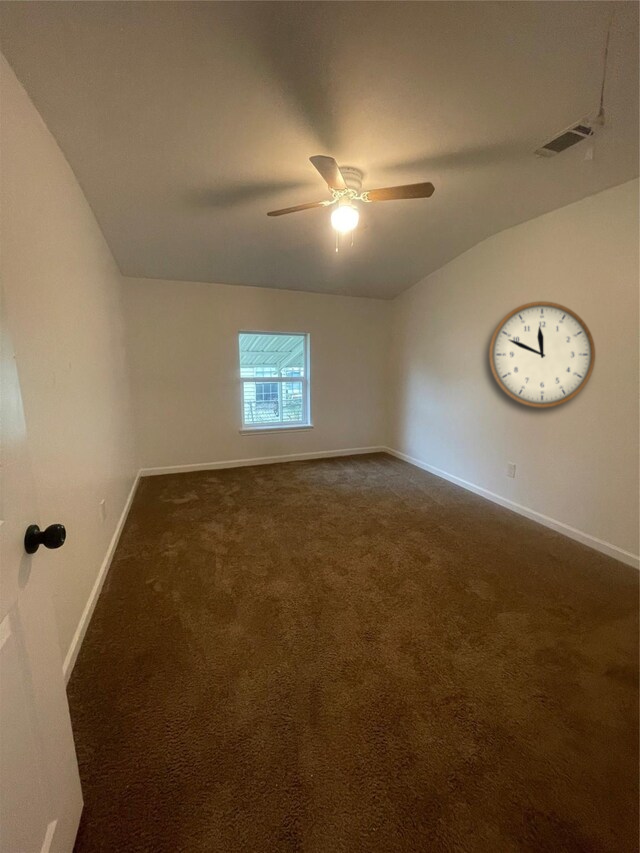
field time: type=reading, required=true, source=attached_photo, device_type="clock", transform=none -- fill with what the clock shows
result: 11:49
